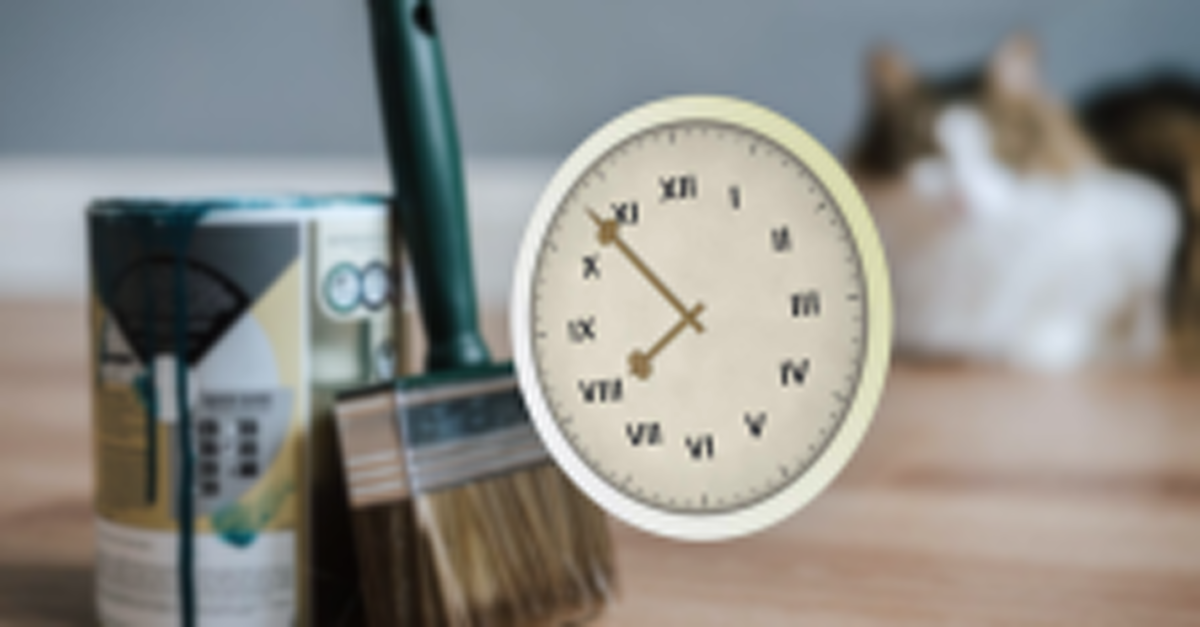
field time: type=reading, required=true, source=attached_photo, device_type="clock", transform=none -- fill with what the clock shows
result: 7:53
